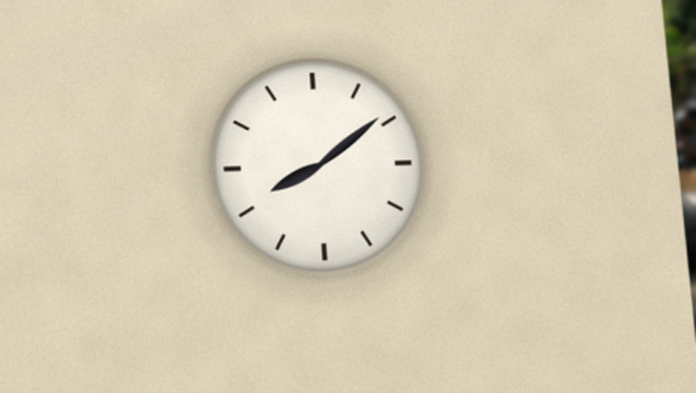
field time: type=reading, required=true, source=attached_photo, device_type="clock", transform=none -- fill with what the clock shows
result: 8:09
